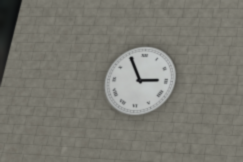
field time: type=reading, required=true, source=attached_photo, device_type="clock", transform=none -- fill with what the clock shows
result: 2:55
